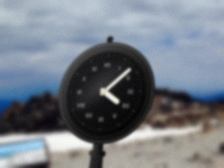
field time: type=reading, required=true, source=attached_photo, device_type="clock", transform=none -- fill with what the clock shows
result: 4:08
